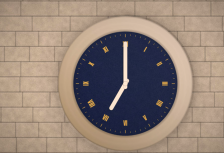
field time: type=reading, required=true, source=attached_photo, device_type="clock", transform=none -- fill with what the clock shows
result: 7:00
